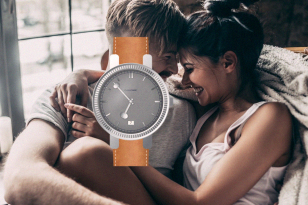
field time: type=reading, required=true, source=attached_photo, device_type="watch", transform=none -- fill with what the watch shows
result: 6:53
